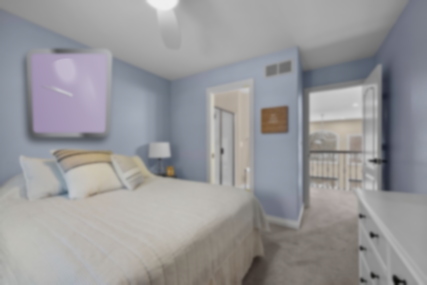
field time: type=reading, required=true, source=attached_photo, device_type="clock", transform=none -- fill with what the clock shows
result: 9:48
